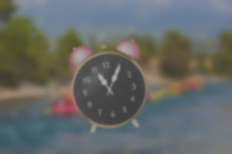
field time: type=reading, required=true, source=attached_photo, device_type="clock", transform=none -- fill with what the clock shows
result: 11:05
